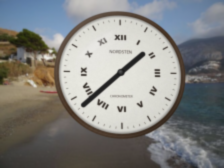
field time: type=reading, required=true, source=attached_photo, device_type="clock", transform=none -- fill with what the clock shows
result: 1:38
